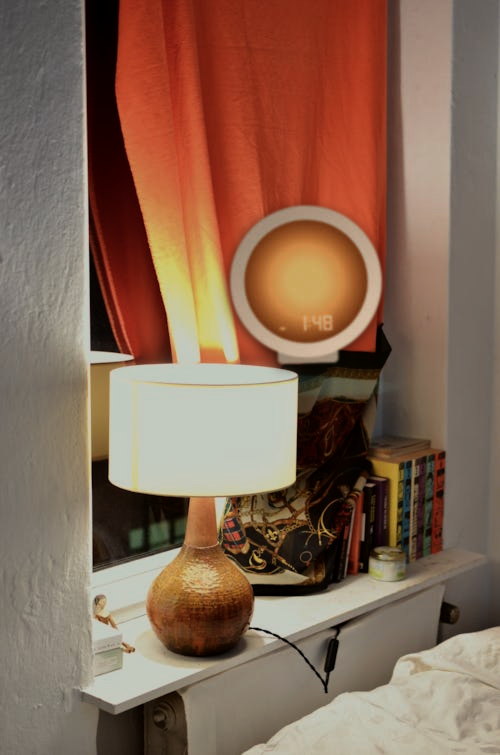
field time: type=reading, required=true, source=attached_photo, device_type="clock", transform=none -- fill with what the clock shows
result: 1:48
